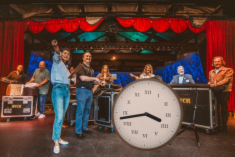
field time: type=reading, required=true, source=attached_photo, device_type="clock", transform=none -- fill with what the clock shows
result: 3:43
